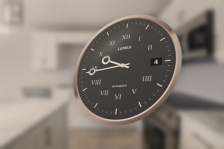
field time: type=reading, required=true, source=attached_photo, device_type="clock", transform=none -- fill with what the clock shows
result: 9:44
